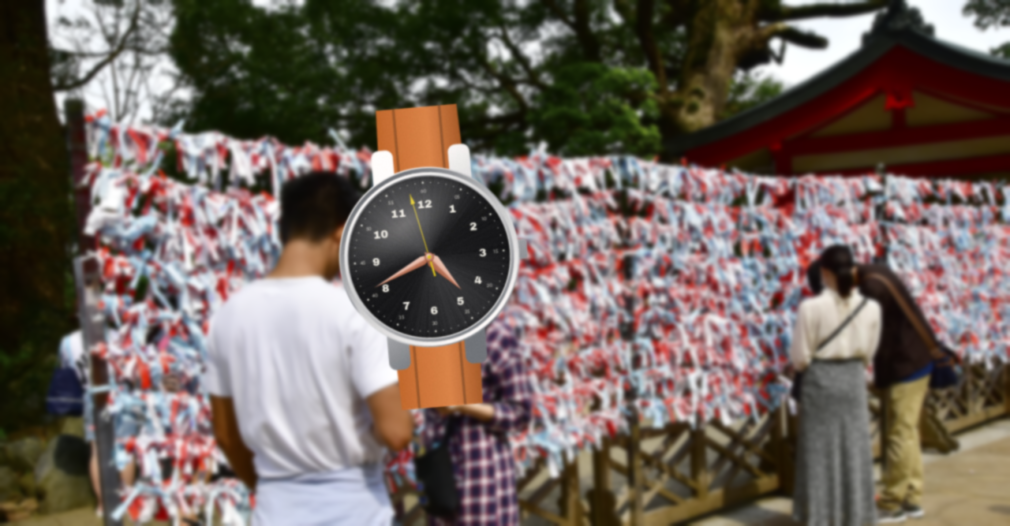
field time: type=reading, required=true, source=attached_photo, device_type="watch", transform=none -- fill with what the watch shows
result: 4:40:58
